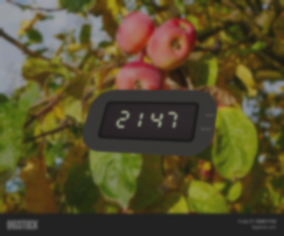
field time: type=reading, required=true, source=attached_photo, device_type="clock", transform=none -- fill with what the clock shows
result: 21:47
